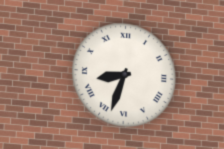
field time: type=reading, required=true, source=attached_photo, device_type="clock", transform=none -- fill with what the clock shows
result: 8:33
